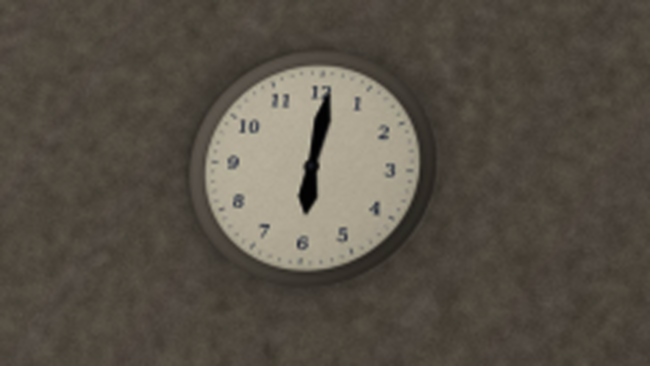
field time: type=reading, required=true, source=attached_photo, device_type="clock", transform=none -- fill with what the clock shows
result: 6:01
